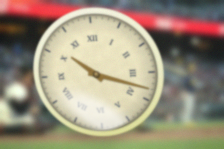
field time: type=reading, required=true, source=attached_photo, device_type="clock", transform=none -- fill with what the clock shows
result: 10:18
